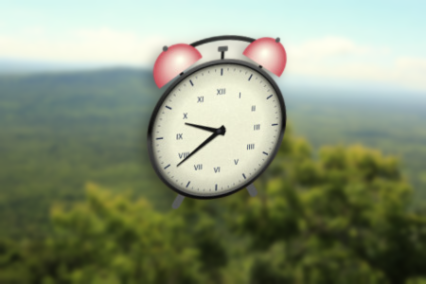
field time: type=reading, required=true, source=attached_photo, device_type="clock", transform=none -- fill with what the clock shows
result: 9:39
